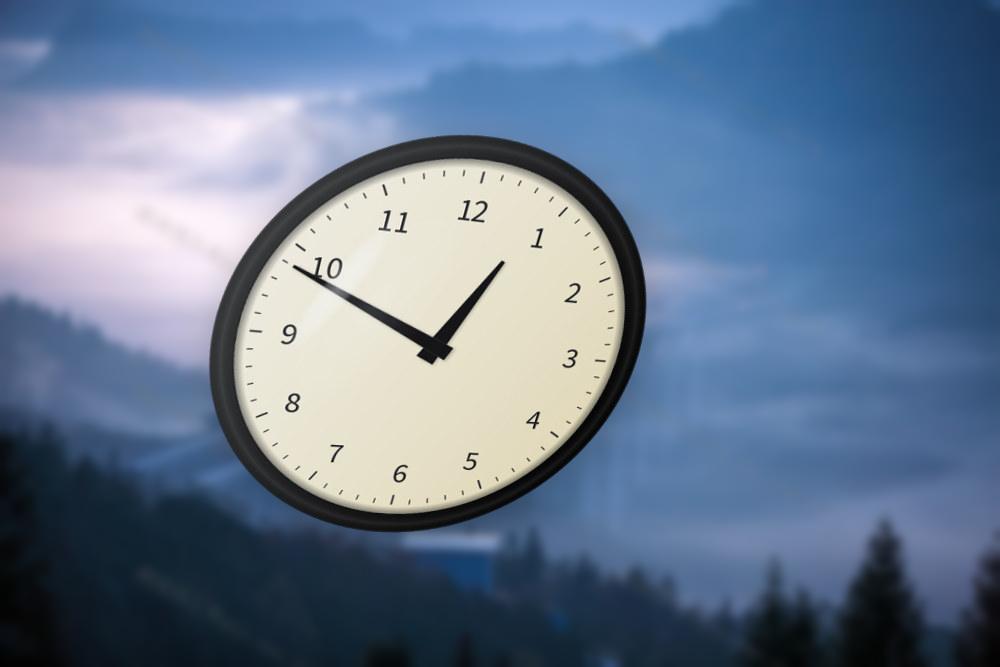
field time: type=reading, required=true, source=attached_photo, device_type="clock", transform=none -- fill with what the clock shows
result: 12:49
